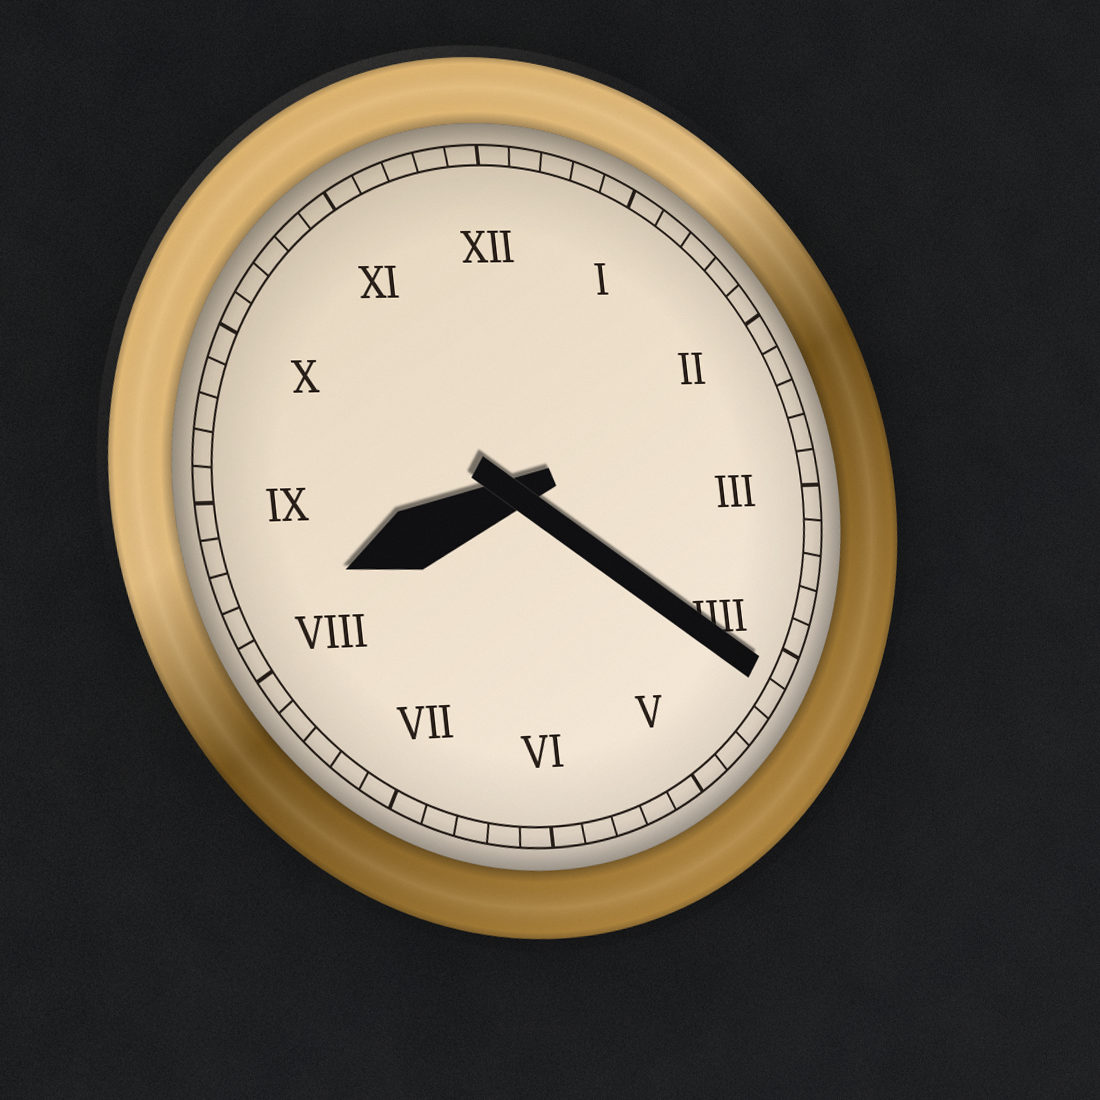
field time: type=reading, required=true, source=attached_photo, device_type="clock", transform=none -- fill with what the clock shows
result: 8:21
